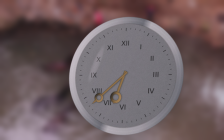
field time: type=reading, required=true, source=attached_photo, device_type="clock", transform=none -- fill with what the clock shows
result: 6:38
